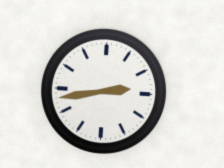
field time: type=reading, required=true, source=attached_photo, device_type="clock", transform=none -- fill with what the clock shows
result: 2:43
